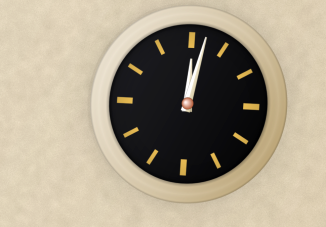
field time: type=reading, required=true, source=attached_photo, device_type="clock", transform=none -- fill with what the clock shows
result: 12:02
